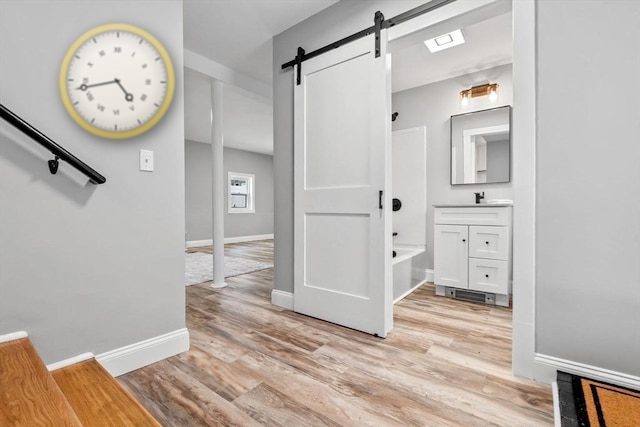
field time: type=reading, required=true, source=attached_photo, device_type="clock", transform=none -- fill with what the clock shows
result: 4:43
